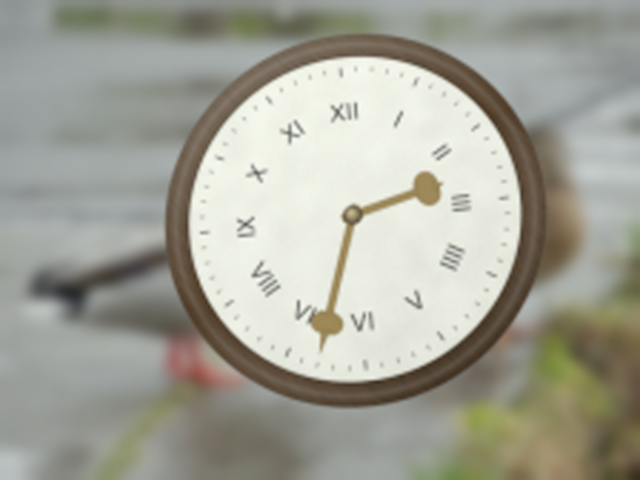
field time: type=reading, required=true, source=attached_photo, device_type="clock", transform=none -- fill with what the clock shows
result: 2:33
